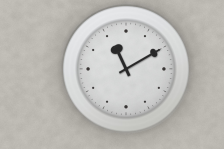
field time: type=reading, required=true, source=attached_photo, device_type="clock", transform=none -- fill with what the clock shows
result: 11:10
